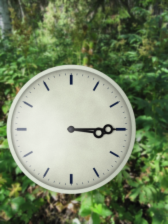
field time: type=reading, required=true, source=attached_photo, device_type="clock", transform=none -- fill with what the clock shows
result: 3:15
